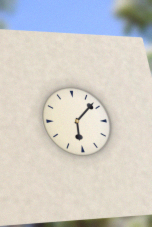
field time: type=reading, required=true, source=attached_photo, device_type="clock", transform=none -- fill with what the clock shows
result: 6:08
